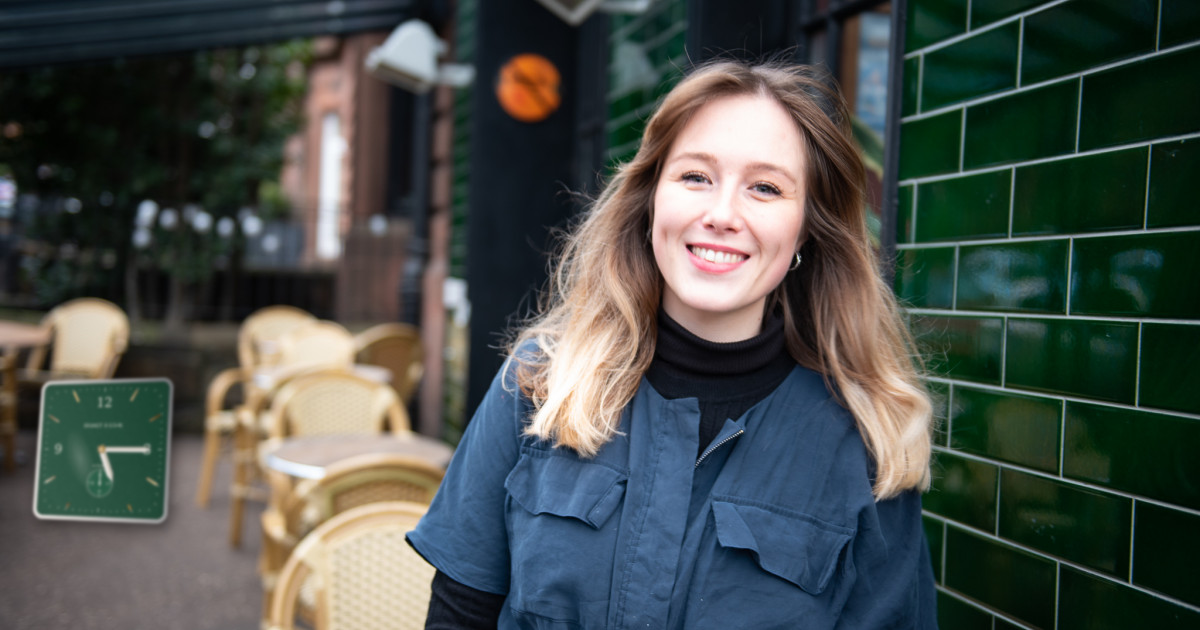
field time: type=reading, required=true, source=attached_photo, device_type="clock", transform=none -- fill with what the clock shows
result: 5:15
